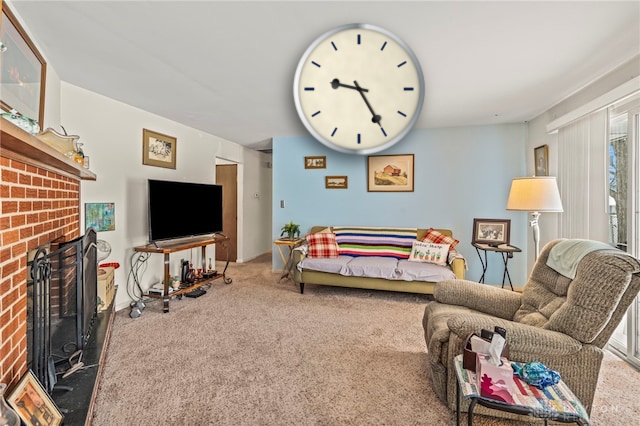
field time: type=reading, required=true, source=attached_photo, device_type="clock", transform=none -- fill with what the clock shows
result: 9:25
